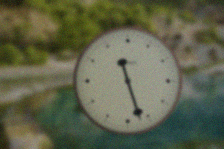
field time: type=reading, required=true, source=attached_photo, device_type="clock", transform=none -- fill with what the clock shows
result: 11:27
